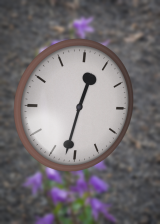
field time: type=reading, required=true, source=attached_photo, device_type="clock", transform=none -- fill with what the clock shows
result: 12:32
